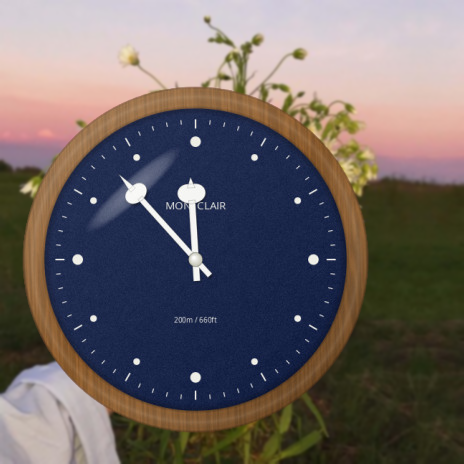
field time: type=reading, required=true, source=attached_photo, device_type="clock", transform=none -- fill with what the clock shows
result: 11:53
